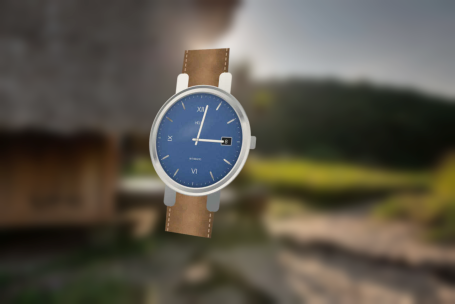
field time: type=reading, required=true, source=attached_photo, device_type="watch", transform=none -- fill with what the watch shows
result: 3:02
